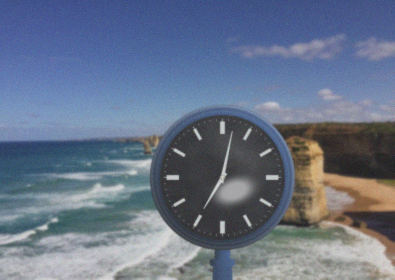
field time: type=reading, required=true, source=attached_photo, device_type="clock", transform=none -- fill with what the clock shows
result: 7:02
